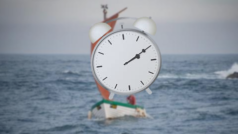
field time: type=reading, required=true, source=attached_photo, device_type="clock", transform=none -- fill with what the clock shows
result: 2:10
